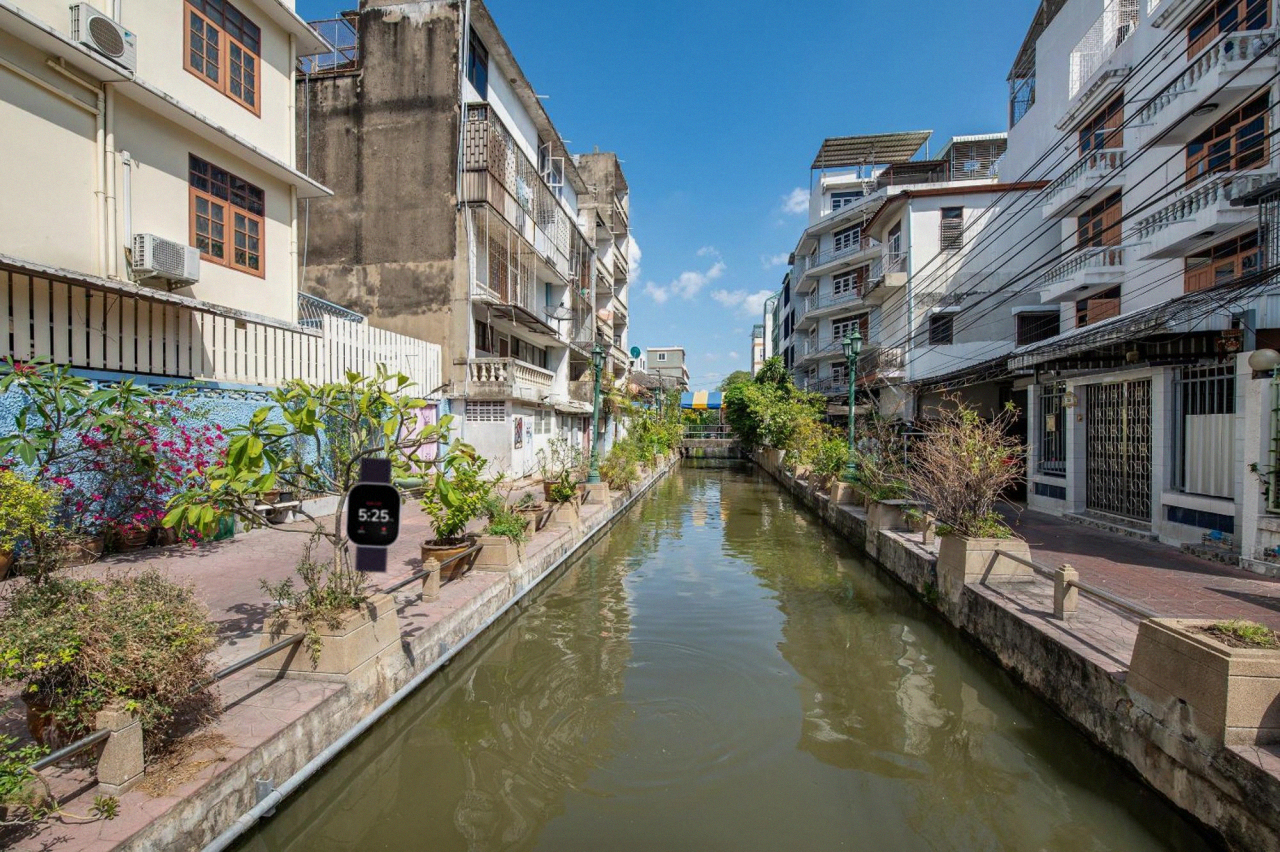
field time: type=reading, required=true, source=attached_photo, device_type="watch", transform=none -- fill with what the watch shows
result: 5:25
